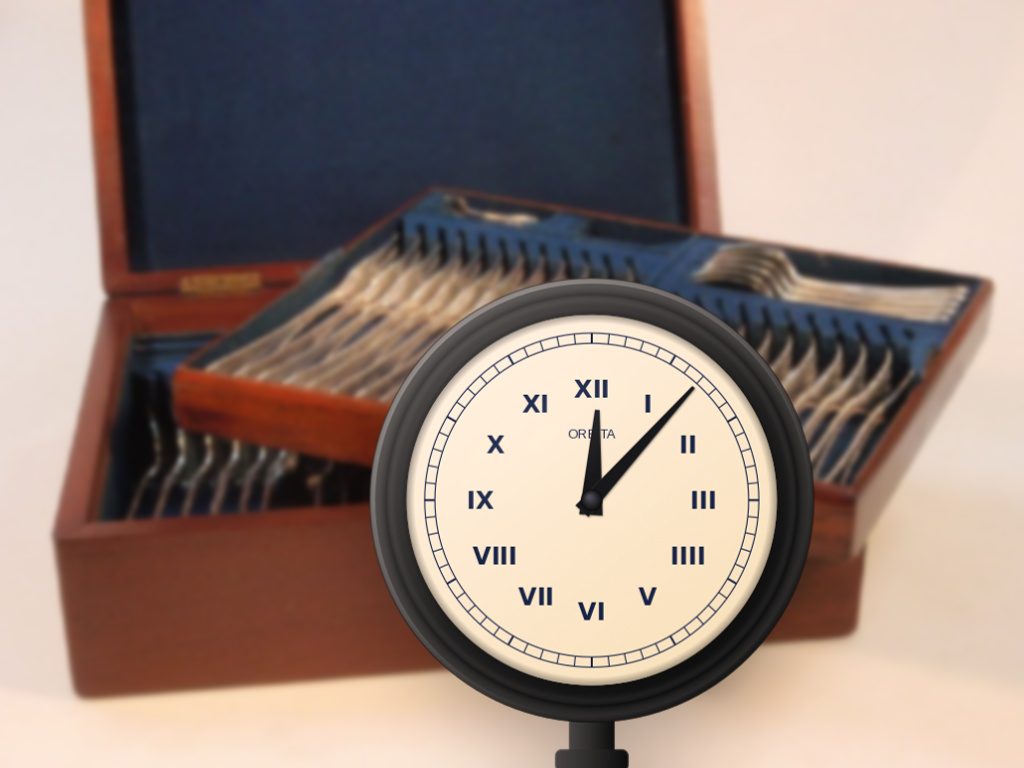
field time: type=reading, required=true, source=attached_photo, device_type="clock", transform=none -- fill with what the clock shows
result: 12:07
